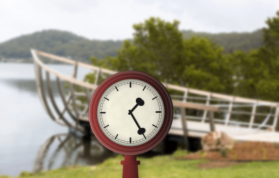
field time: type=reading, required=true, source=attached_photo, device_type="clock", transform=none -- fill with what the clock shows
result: 1:25
